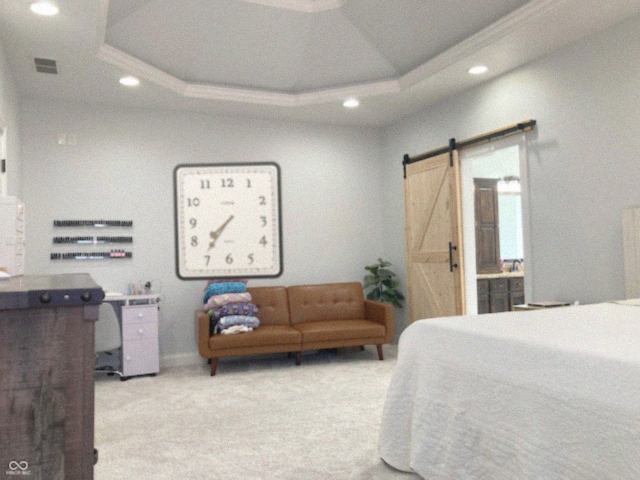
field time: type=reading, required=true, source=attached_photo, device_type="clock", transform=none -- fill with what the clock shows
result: 7:36
